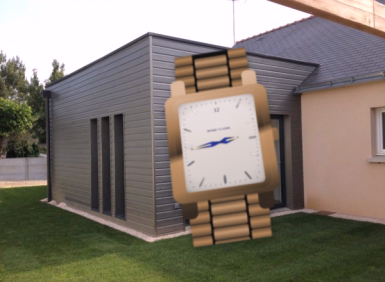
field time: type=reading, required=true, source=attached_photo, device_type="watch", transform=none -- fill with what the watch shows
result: 2:44
